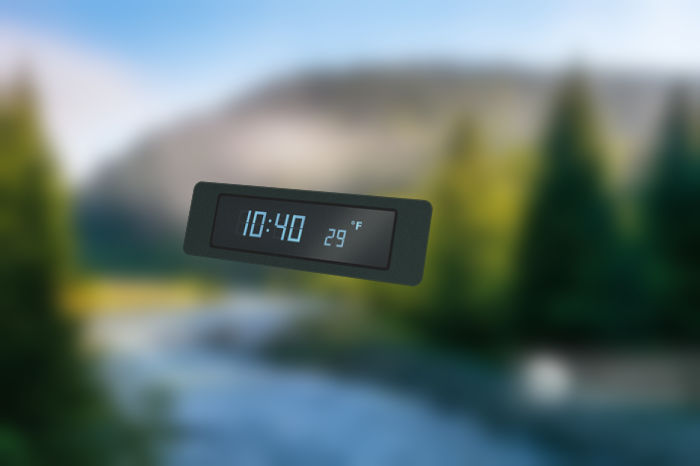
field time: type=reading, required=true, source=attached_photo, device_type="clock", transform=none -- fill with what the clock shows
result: 10:40
